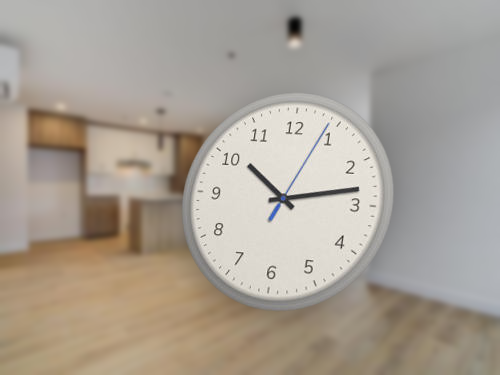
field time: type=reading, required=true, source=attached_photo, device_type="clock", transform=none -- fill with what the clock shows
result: 10:13:04
